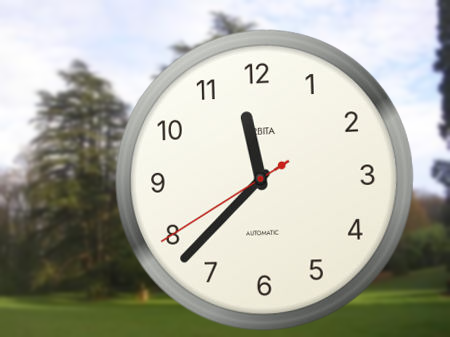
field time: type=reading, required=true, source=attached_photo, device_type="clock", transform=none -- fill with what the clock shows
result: 11:37:40
